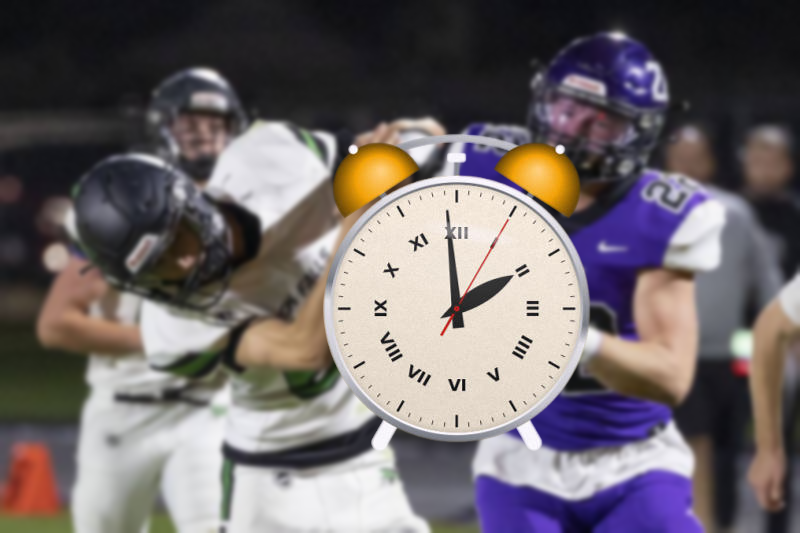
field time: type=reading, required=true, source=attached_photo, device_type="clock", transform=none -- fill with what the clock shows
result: 1:59:05
